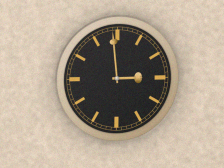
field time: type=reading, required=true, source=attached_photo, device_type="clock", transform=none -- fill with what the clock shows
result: 2:59
